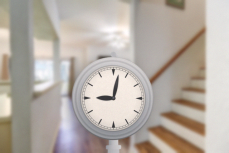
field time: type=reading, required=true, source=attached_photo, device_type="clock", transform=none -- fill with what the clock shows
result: 9:02
